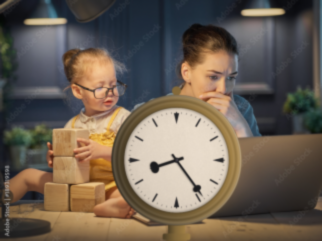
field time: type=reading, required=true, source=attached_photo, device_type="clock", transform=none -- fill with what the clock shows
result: 8:24
